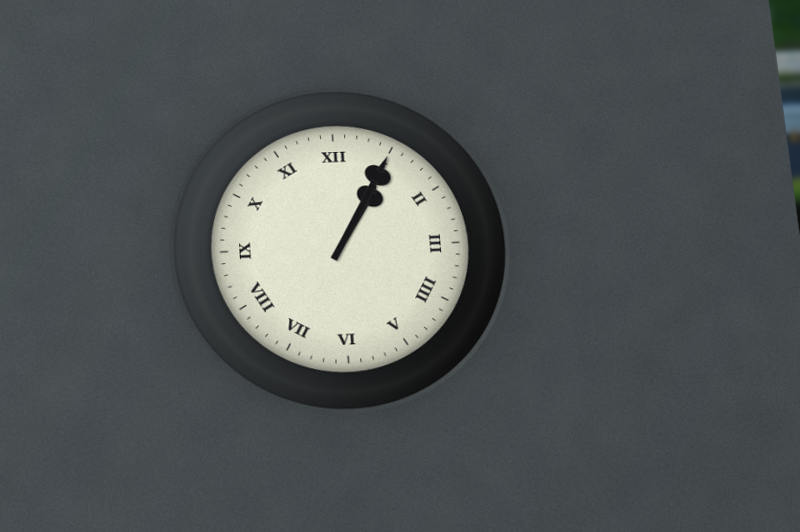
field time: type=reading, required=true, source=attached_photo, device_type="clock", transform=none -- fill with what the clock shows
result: 1:05
